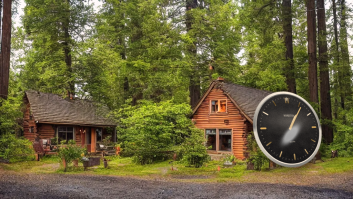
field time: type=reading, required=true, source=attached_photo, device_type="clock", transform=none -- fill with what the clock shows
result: 1:06
